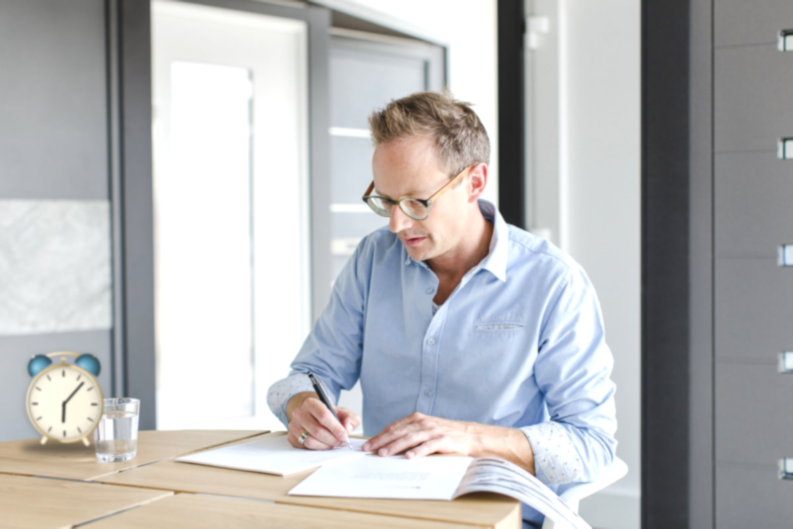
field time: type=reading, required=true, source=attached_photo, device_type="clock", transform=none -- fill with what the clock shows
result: 6:07
